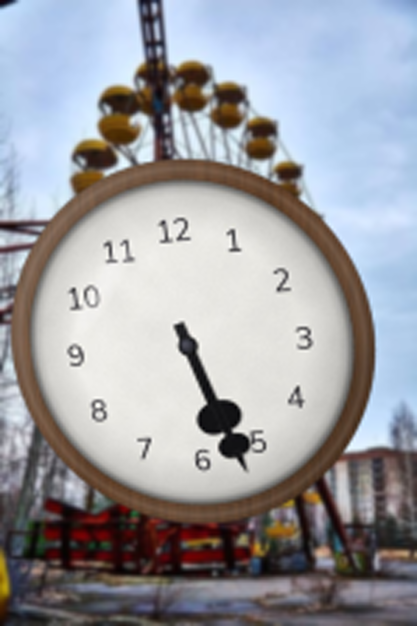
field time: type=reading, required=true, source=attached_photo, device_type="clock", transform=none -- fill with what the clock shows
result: 5:27
